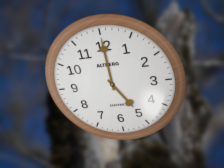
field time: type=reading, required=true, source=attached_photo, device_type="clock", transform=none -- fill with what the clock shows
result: 5:00
